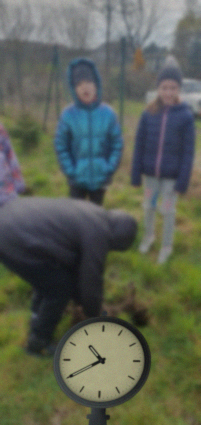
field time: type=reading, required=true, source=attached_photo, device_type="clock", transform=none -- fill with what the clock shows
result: 10:40
